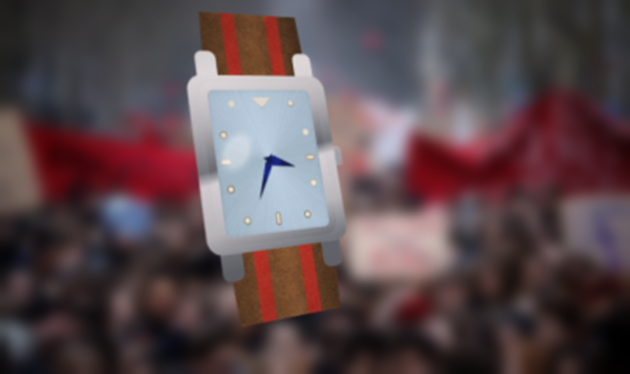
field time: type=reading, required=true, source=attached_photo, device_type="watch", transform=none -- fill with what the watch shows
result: 3:34
